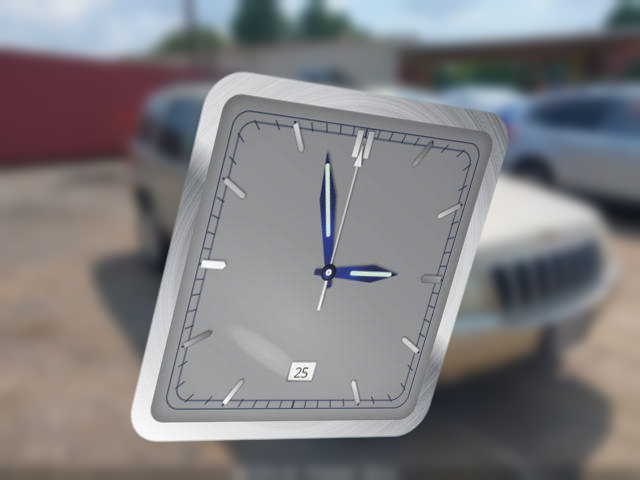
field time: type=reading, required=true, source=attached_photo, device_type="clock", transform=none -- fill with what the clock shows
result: 2:57:00
